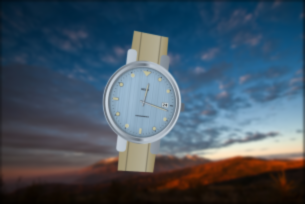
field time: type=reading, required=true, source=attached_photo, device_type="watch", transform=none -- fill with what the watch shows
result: 12:17
